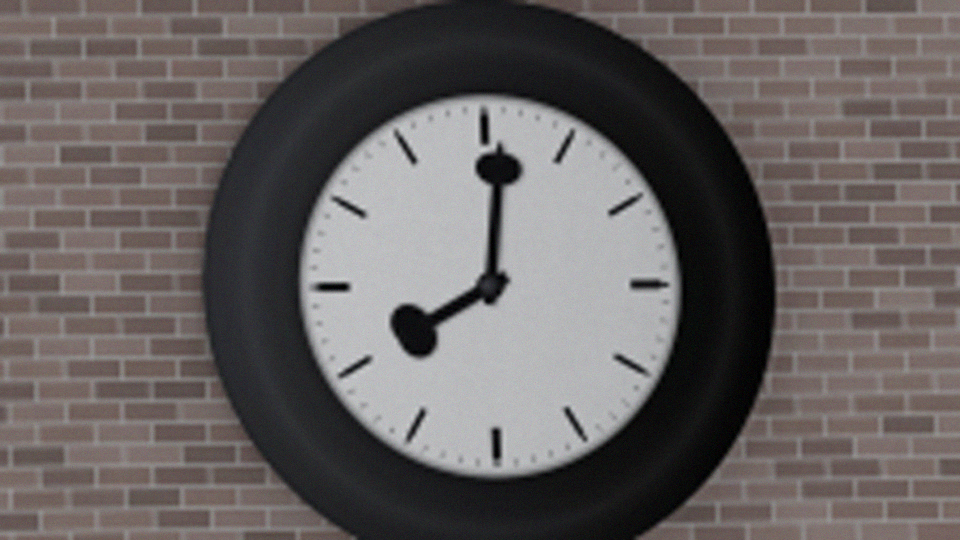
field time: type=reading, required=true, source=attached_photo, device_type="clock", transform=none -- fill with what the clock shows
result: 8:01
